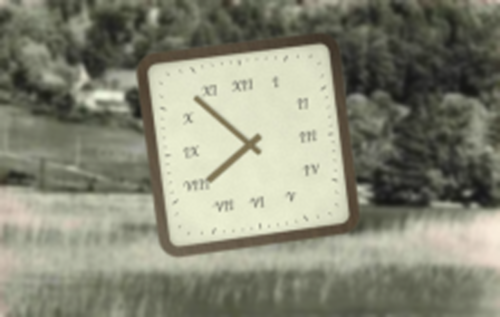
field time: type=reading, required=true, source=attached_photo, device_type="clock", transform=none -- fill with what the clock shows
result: 7:53
